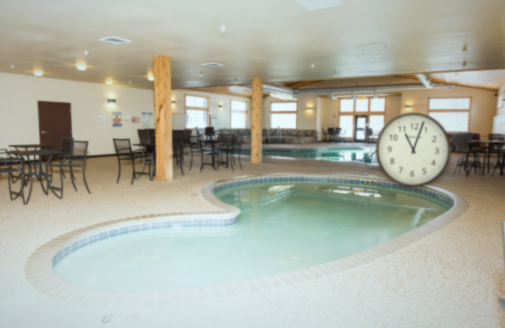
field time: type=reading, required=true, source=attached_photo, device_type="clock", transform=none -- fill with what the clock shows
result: 11:03
